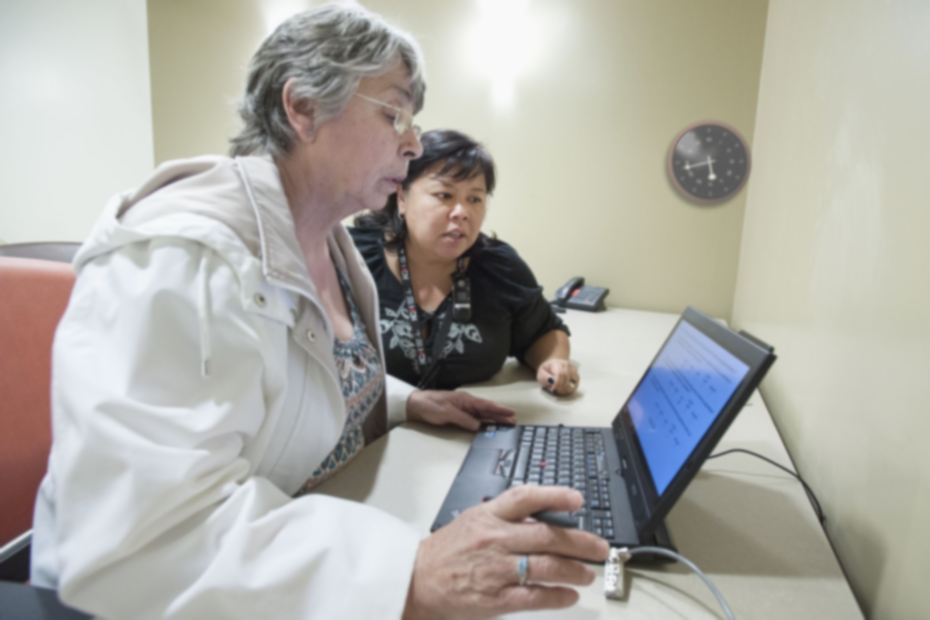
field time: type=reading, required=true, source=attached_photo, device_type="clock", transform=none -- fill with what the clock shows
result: 5:43
